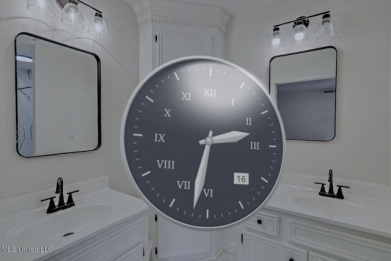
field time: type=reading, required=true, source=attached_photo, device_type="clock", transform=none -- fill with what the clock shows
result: 2:32
